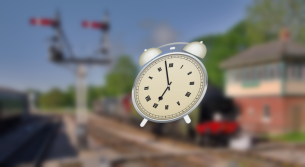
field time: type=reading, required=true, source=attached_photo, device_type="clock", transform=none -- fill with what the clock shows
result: 6:58
